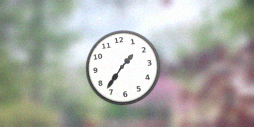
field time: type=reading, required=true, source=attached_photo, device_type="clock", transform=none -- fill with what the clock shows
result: 1:37
